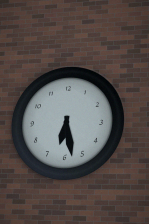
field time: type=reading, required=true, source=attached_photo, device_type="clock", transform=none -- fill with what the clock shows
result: 6:28
